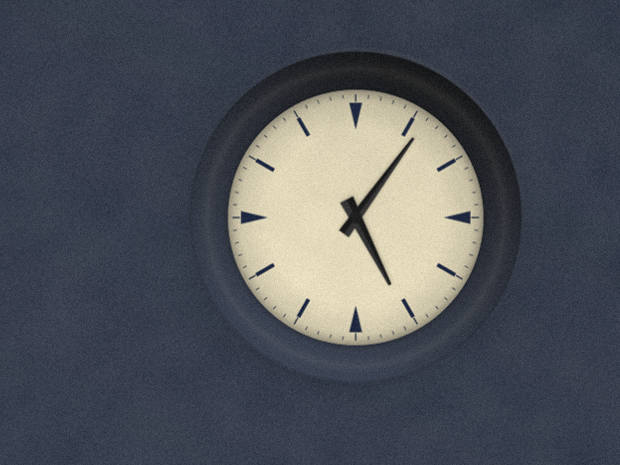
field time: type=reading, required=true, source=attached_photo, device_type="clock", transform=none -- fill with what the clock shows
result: 5:06
